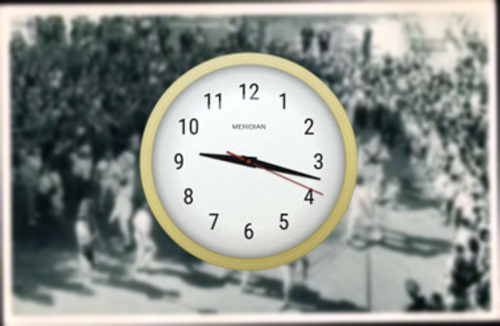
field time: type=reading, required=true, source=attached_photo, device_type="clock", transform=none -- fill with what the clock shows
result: 9:17:19
